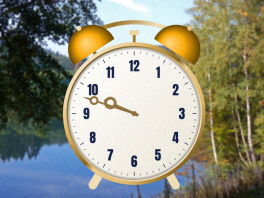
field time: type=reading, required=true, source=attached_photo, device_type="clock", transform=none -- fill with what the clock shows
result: 9:48
